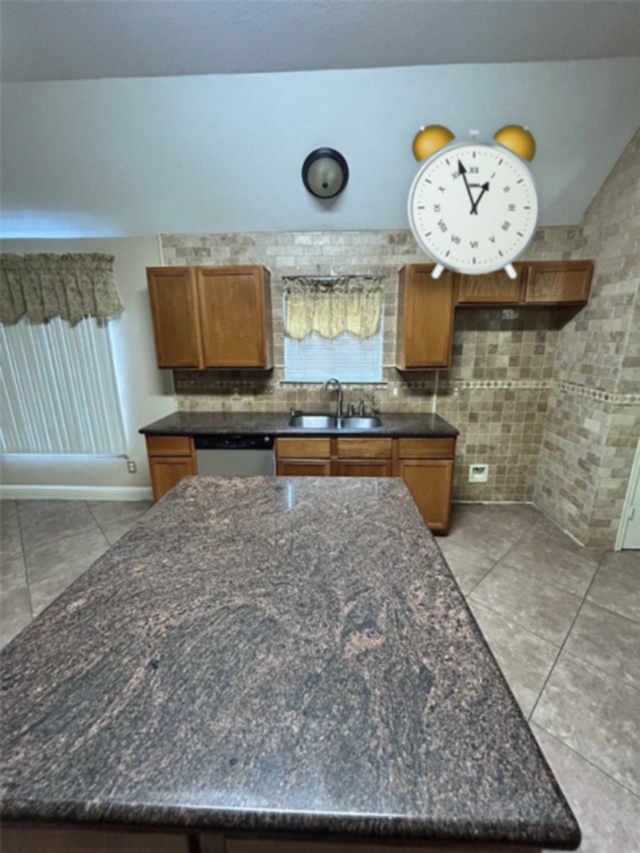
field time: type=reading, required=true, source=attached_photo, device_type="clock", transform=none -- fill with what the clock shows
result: 12:57
